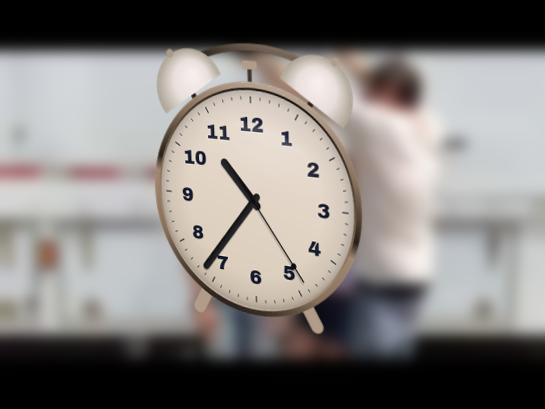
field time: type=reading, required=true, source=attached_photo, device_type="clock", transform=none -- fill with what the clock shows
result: 10:36:24
